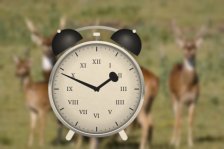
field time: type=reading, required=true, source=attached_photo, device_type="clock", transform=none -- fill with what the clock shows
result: 1:49
